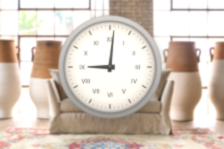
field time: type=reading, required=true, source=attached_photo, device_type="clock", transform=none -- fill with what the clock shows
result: 9:01
